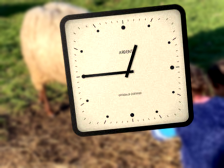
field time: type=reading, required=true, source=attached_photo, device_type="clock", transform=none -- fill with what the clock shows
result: 12:45
